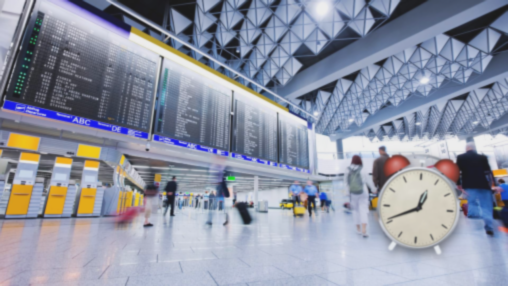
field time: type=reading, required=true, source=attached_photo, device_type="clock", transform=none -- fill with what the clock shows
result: 12:41
